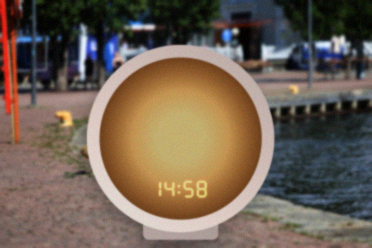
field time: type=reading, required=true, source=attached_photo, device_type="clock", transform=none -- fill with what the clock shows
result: 14:58
